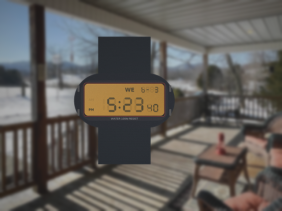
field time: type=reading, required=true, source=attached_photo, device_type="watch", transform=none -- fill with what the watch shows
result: 5:23:40
